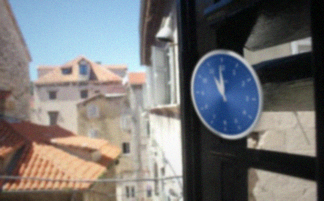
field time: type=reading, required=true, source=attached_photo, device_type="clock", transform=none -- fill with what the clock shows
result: 10:59
